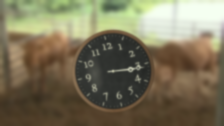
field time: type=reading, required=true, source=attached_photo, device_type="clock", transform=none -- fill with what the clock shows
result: 3:16
